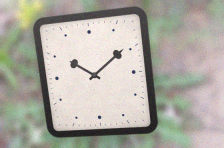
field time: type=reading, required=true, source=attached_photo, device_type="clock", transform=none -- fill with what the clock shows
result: 10:09
